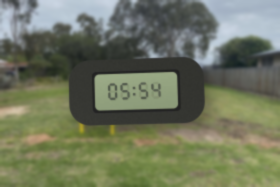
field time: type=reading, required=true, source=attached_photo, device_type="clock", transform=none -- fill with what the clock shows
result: 5:54
